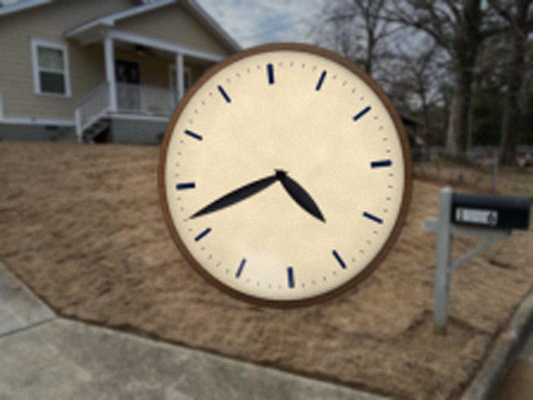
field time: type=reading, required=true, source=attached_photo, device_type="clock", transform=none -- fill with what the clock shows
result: 4:42
